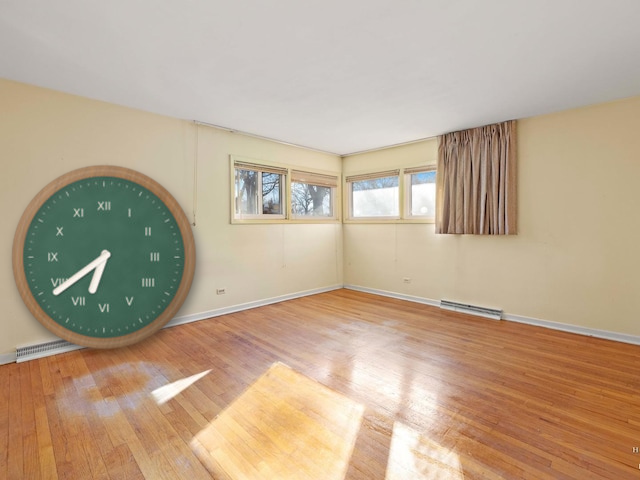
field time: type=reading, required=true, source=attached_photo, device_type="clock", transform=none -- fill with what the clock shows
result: 6:39
